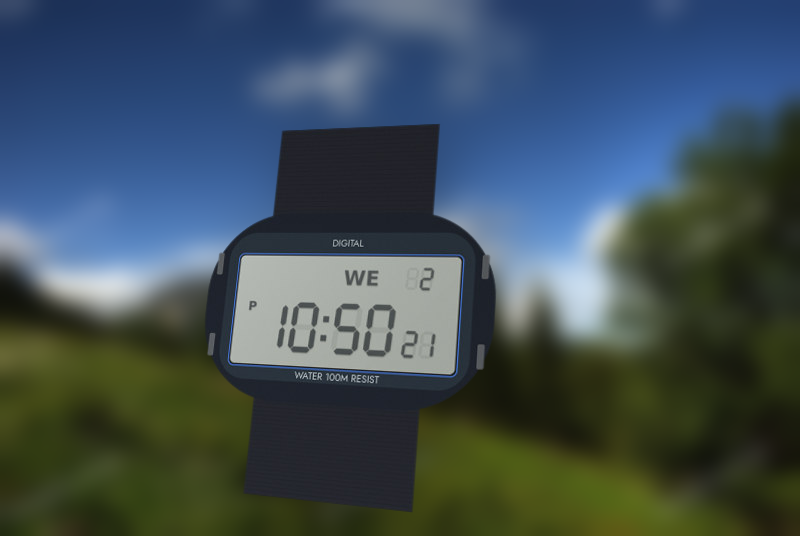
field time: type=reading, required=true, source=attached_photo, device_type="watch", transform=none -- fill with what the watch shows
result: 10:50:21
